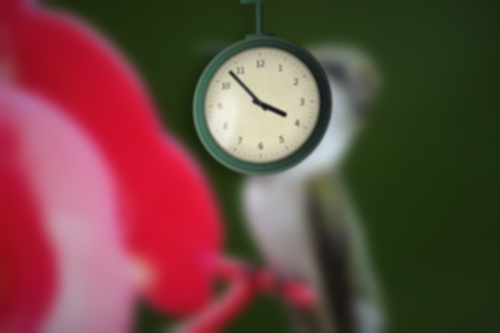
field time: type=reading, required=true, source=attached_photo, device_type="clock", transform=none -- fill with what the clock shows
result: 3:53
